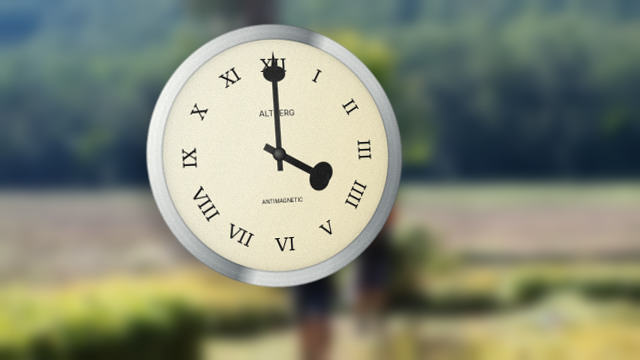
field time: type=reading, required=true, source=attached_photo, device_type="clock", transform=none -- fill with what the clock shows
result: 4:00
